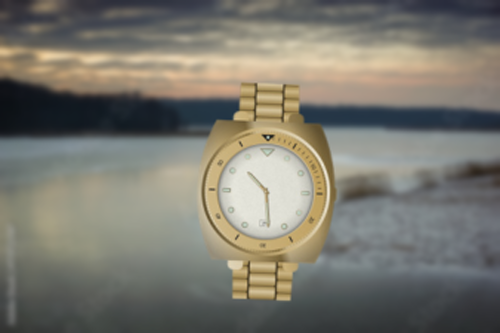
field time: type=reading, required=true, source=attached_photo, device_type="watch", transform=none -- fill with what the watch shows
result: 10:29
